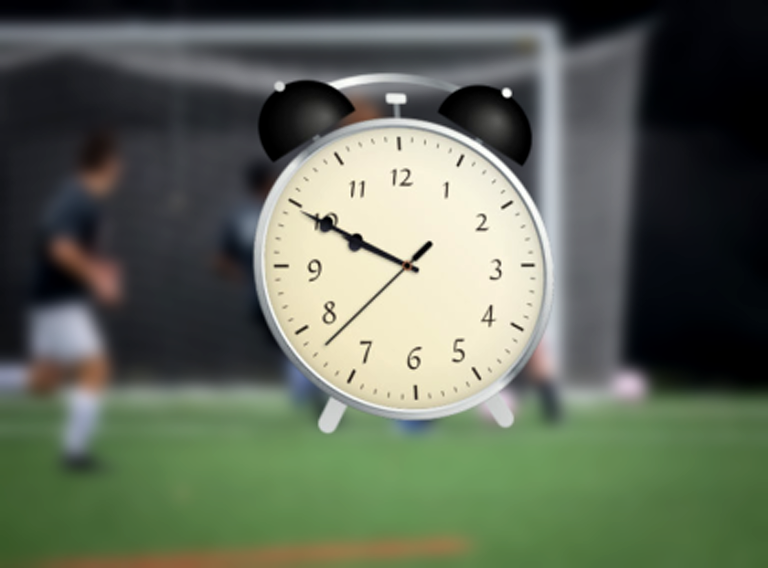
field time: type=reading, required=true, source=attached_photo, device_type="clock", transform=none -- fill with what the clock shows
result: 9:49:38
